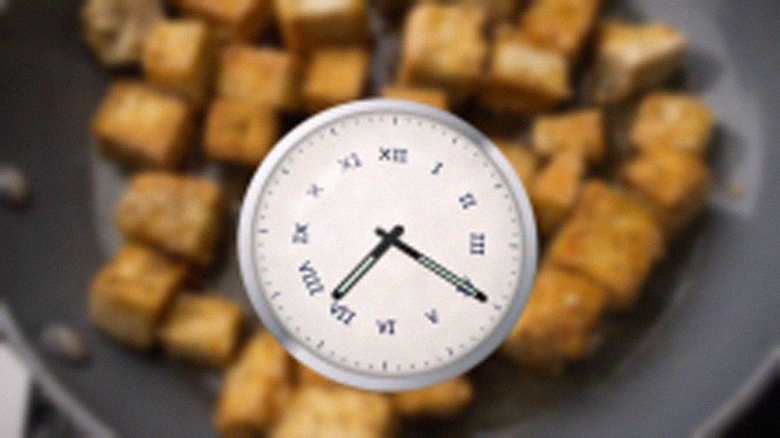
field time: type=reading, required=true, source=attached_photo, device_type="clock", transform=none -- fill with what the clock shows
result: 7:20
